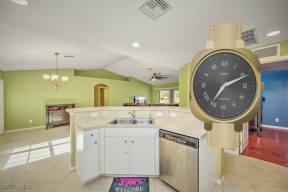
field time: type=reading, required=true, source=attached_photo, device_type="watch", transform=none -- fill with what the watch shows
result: 7:11
